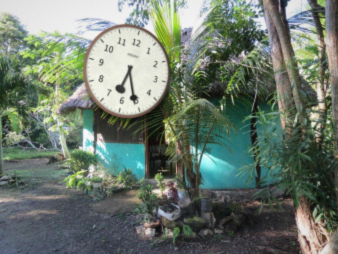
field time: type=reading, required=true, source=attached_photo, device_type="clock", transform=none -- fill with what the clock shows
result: 6:26
